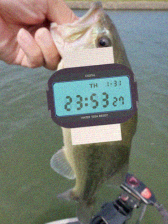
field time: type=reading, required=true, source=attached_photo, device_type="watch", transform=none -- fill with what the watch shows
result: 23:53:27
